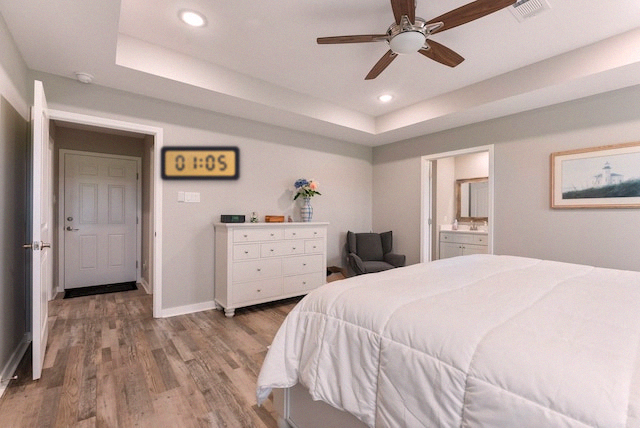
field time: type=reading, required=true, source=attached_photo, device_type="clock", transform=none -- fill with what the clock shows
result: 1:05
